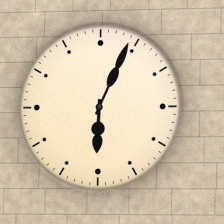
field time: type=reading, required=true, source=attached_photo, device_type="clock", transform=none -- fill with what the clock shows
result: 6:04
